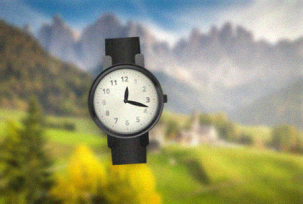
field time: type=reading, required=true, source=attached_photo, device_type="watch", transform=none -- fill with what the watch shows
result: 12:18
